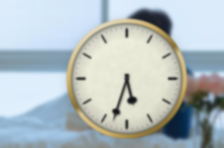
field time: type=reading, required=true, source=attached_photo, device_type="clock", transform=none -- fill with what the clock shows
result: 5:33
